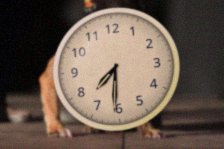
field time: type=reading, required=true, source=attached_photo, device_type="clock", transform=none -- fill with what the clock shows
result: 7:31
